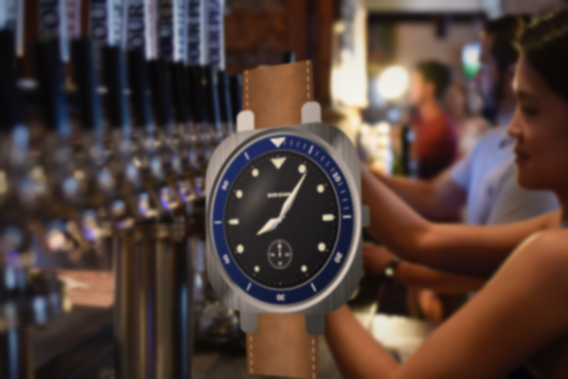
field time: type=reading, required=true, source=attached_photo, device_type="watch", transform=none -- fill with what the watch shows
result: 8:06
